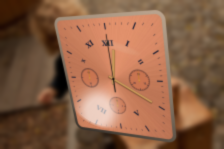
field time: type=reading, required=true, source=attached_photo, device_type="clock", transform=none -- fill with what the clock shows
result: 12:20
